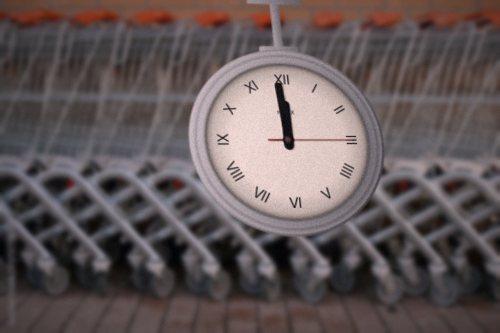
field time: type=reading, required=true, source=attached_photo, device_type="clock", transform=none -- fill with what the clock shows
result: 11:59:15
